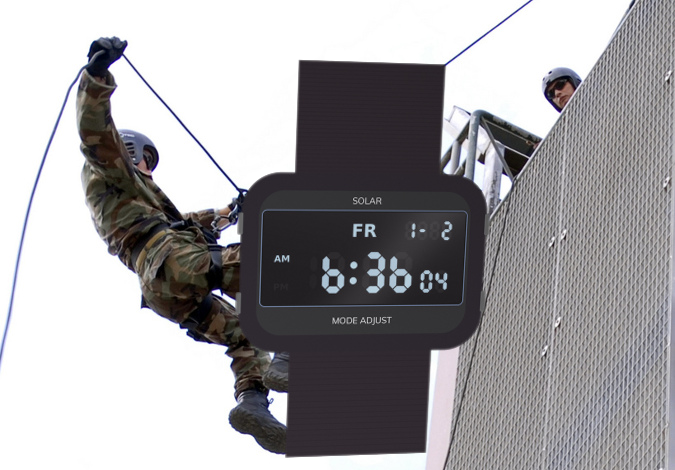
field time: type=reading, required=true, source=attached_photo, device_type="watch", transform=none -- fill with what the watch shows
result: 6:36:04
